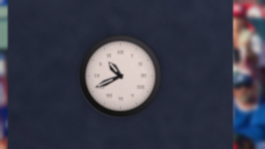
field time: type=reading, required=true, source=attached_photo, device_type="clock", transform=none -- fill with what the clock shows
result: 10:41
